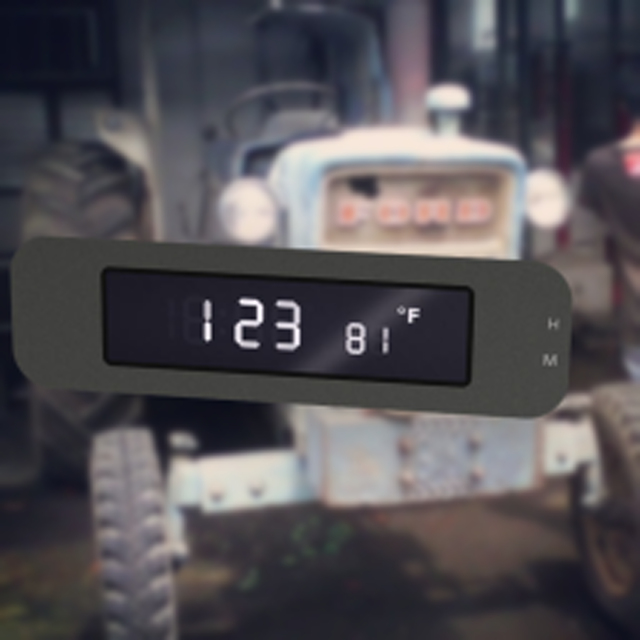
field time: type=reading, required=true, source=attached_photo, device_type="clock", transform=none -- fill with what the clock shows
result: 1:23
